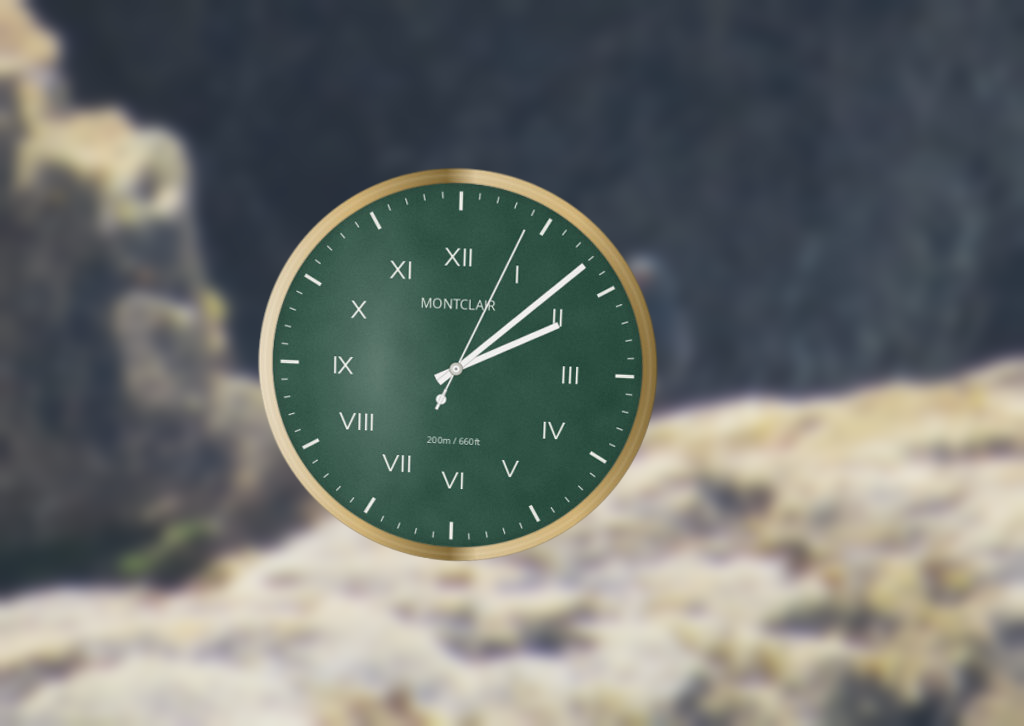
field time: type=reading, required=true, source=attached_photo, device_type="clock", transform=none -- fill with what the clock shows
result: 2:08:04
